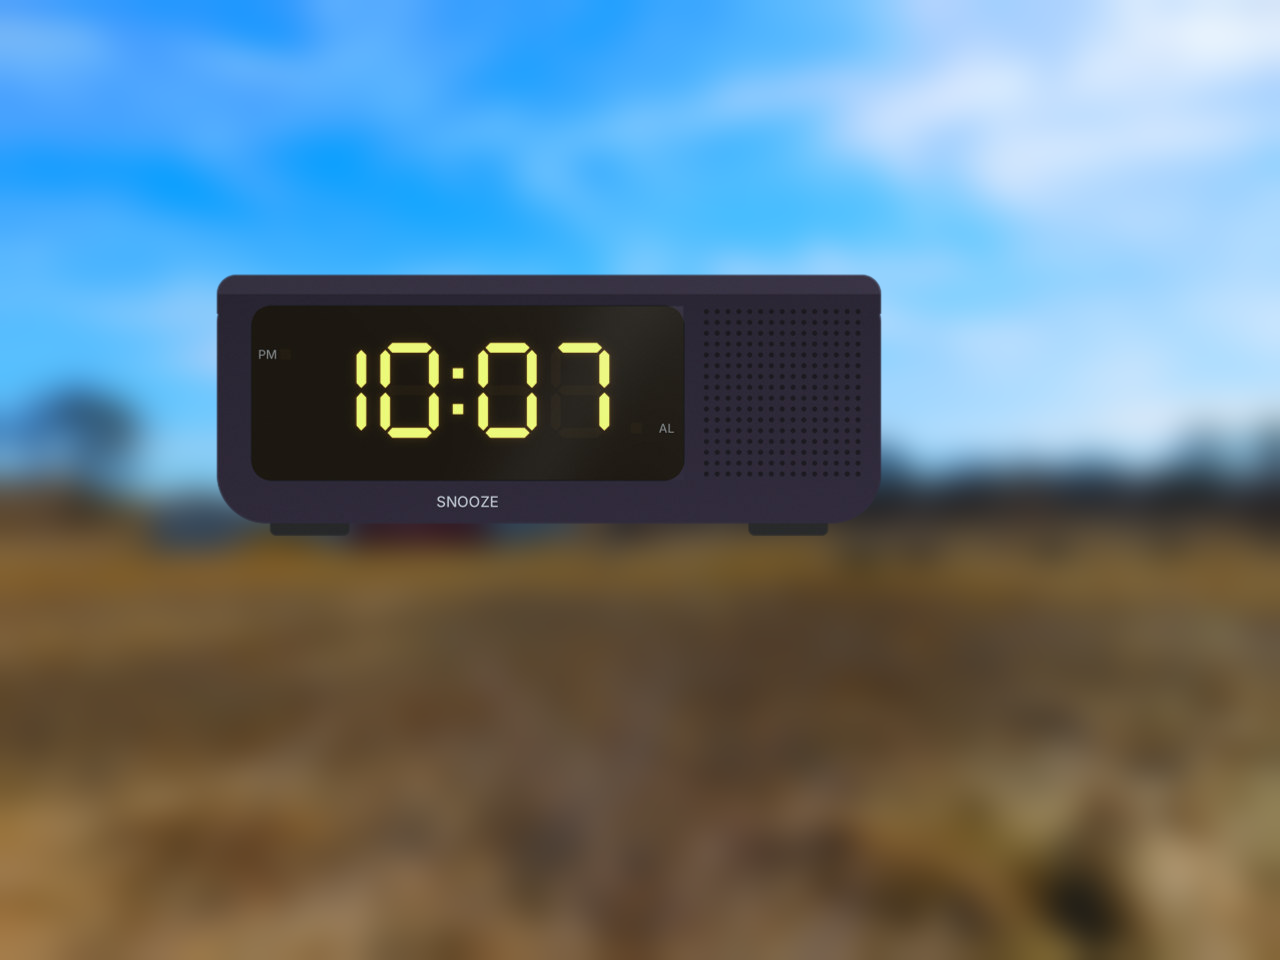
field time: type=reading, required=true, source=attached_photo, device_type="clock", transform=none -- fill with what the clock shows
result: 10:07
